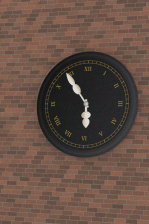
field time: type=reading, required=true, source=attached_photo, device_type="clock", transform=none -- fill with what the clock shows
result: 5:54
